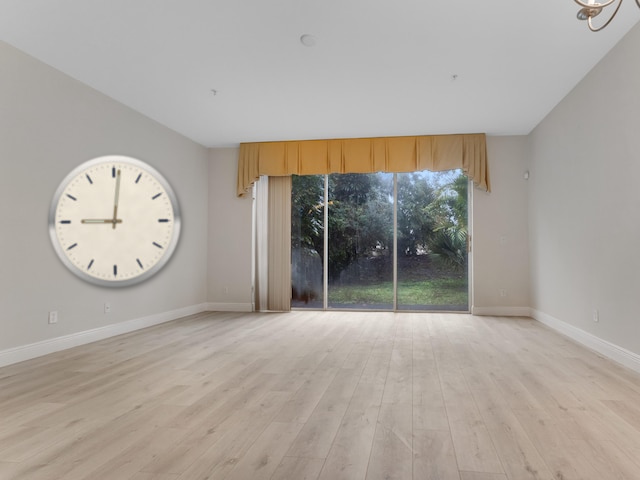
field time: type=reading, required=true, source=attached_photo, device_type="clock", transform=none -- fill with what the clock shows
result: 9:01
